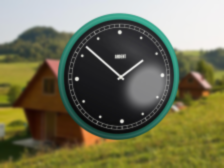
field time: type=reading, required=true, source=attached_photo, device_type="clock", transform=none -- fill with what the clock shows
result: 1:52
